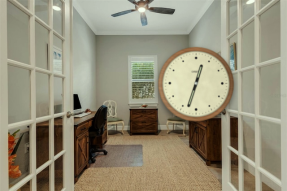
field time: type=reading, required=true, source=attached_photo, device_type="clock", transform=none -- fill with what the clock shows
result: 12:33
